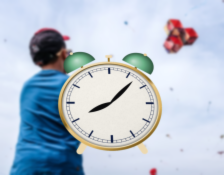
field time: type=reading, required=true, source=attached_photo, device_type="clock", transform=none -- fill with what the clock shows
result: 8:07
